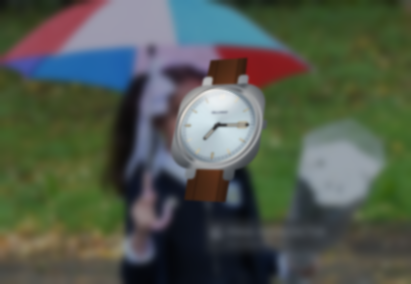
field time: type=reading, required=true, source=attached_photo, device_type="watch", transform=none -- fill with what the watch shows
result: 7:15
